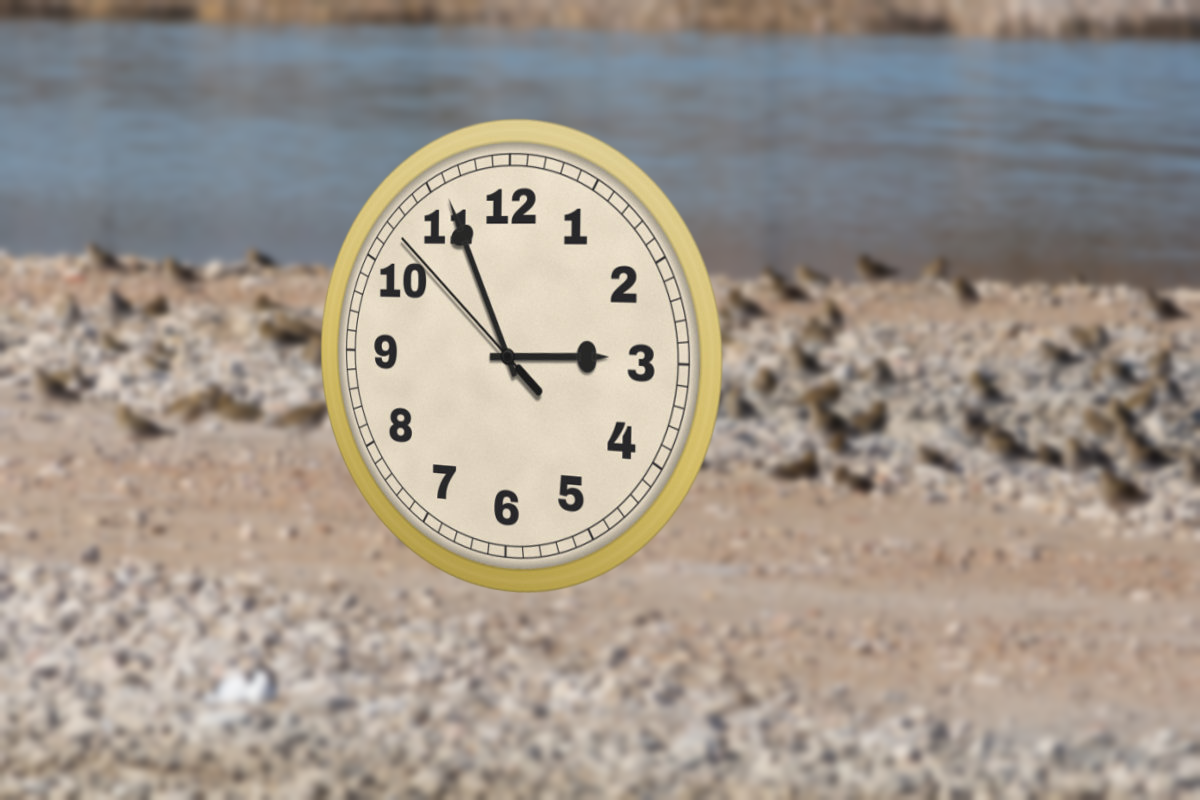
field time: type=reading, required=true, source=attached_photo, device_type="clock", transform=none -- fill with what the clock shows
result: 2:55:52
